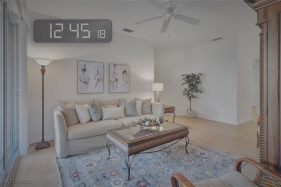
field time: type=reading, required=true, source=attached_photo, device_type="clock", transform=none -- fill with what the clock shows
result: 12:45:18
